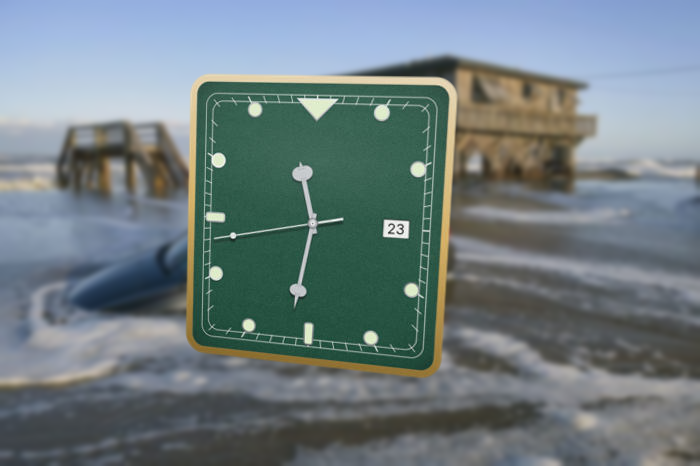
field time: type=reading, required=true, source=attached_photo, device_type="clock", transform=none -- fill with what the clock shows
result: 11:31:43
